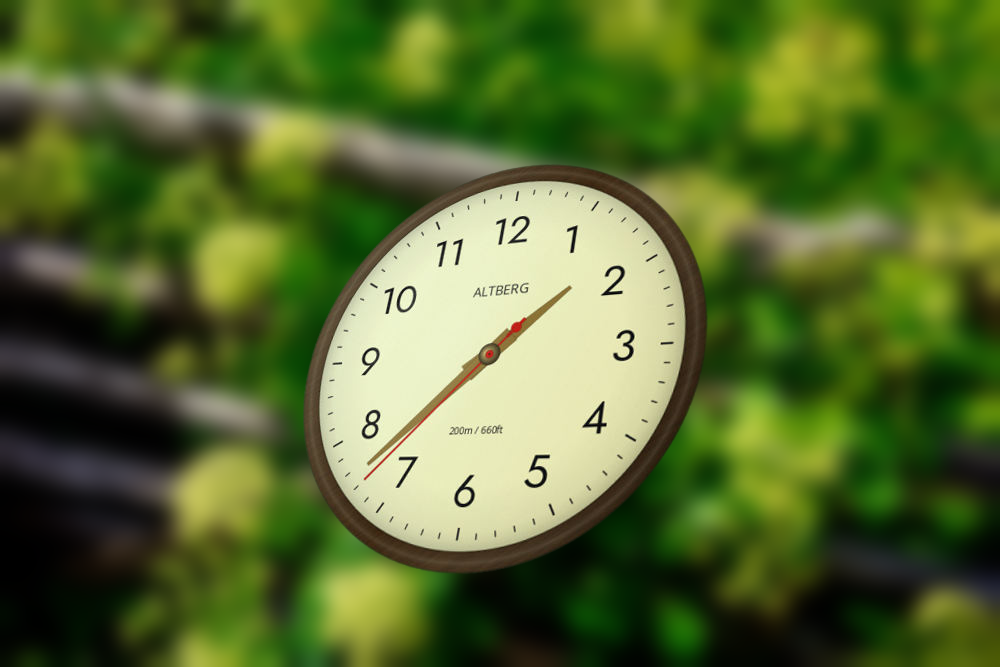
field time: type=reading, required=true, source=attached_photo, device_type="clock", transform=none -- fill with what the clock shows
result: 1:37:37
